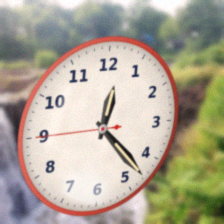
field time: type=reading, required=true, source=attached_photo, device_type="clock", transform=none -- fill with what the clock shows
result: 12:22:45
